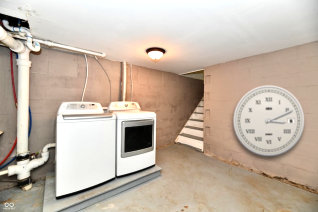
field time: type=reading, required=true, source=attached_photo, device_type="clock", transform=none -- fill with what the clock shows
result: 3:11
